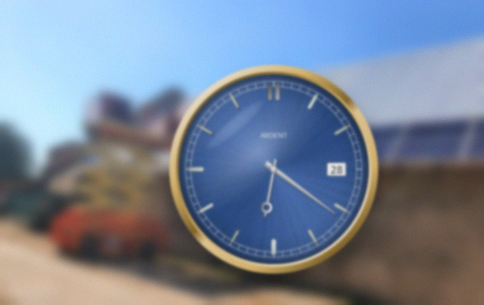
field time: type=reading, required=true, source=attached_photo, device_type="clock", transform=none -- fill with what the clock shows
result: 6:21
